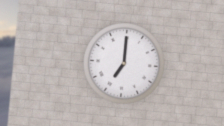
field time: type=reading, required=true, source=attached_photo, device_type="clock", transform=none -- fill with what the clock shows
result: 7:00
